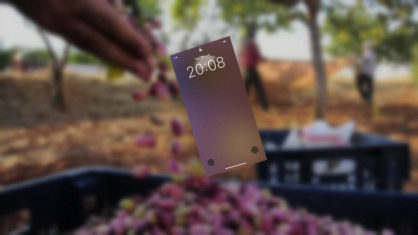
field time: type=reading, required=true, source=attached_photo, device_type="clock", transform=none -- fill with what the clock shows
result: 20:08
